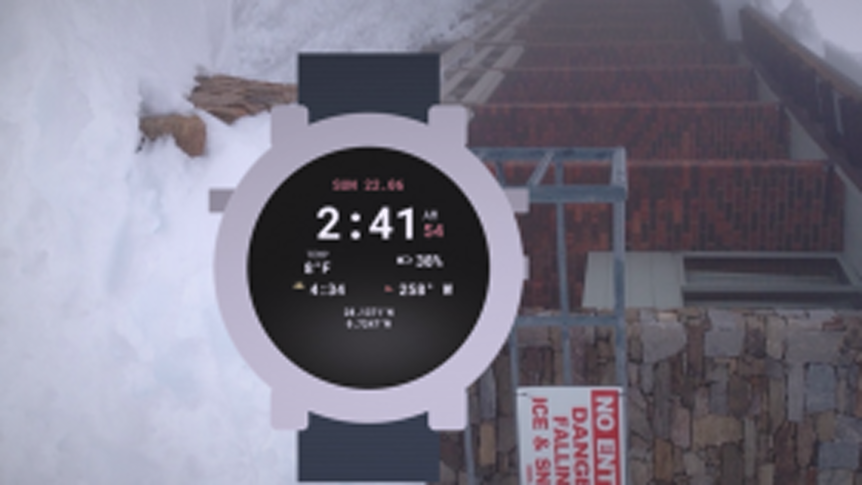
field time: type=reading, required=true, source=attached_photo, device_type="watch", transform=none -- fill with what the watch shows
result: 2:41
